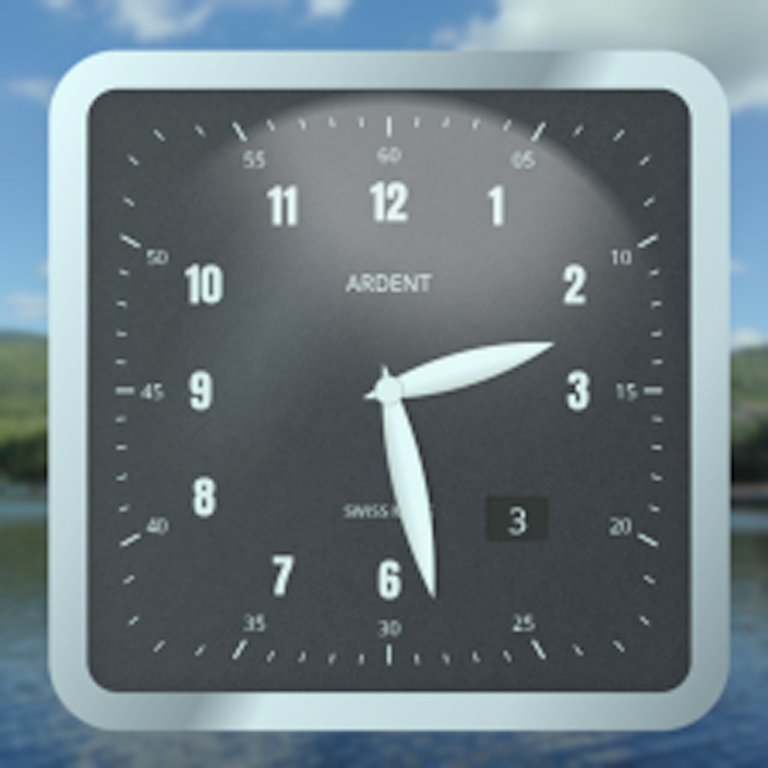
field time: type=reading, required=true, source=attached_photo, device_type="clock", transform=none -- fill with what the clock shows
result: 2:28
